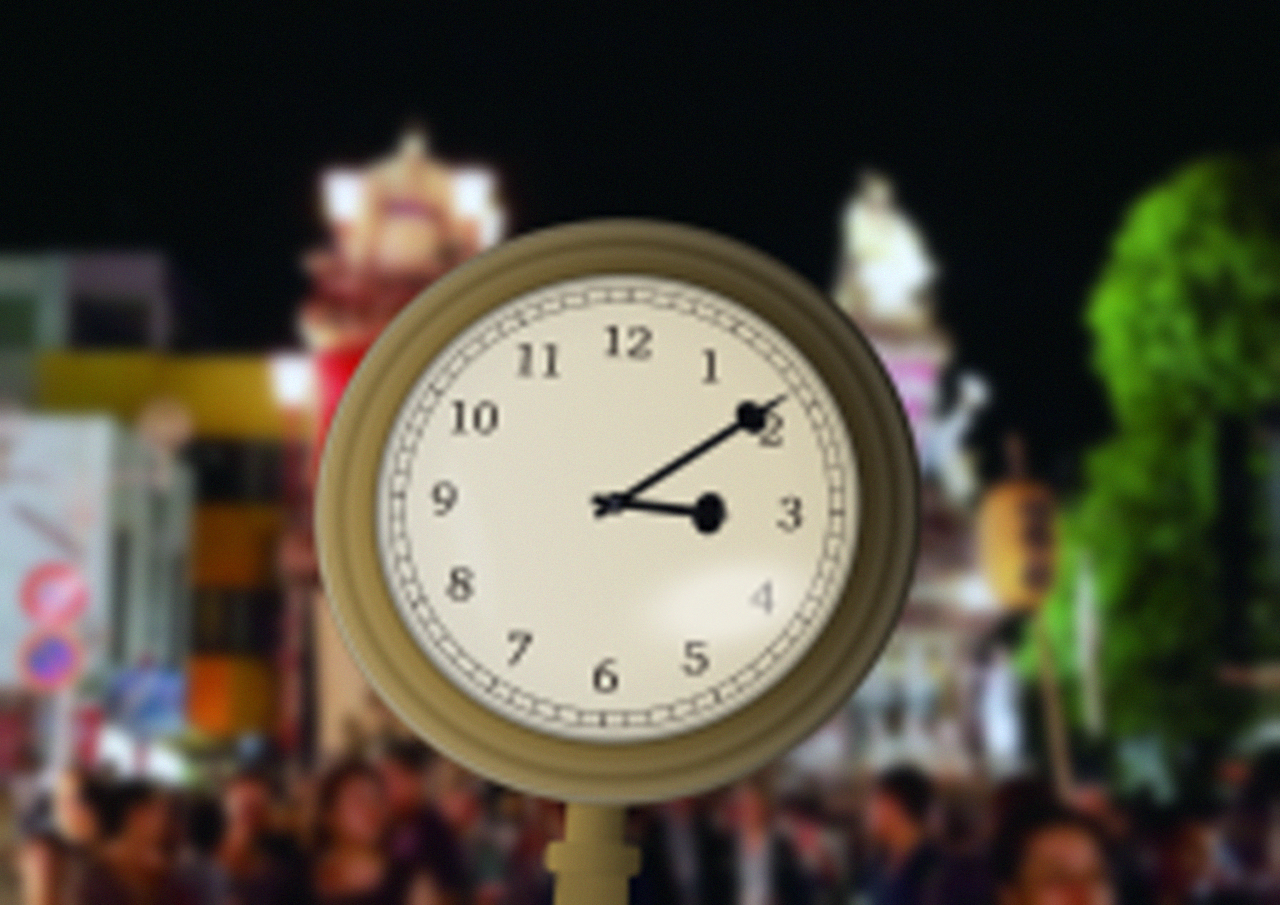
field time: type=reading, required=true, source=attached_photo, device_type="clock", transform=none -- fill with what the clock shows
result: 3:09
